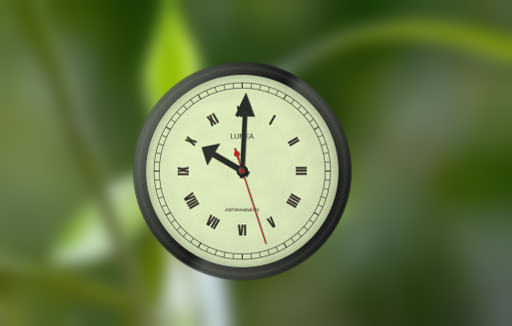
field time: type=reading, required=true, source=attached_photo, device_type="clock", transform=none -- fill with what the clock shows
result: 10:00:27
